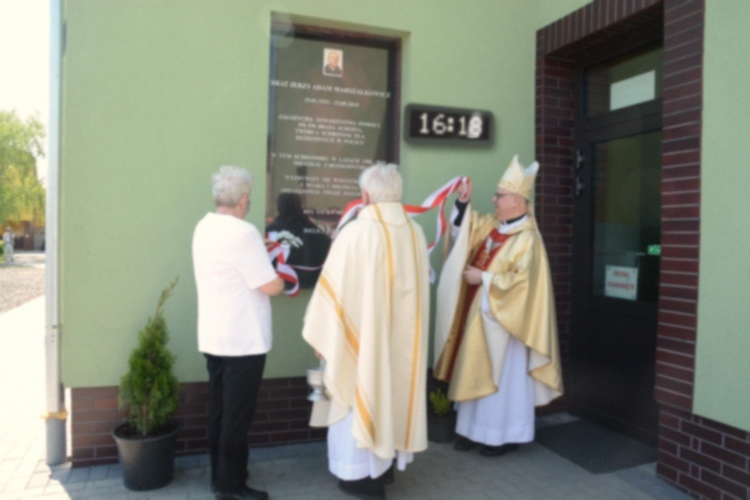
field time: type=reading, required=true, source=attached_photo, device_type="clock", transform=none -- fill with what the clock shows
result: 16:18
